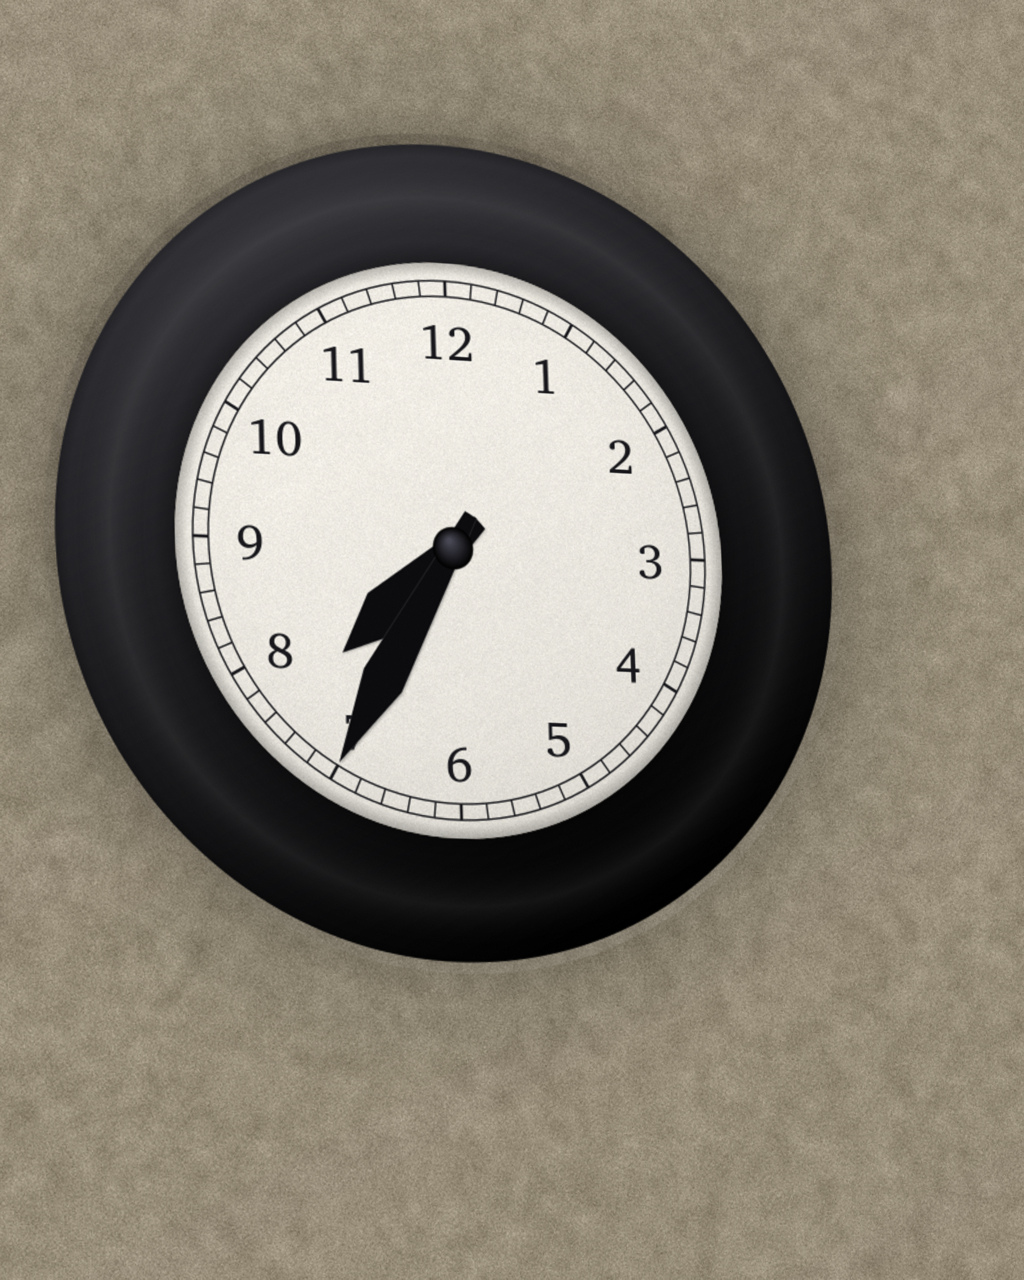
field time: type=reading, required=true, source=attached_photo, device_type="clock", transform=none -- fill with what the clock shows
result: 7:35
